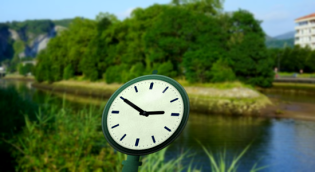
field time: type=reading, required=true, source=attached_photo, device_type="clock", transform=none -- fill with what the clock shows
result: 2:50
